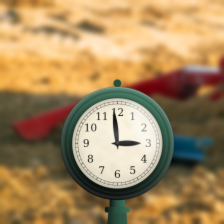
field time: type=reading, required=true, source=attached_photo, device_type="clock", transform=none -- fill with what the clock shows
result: 2:59
